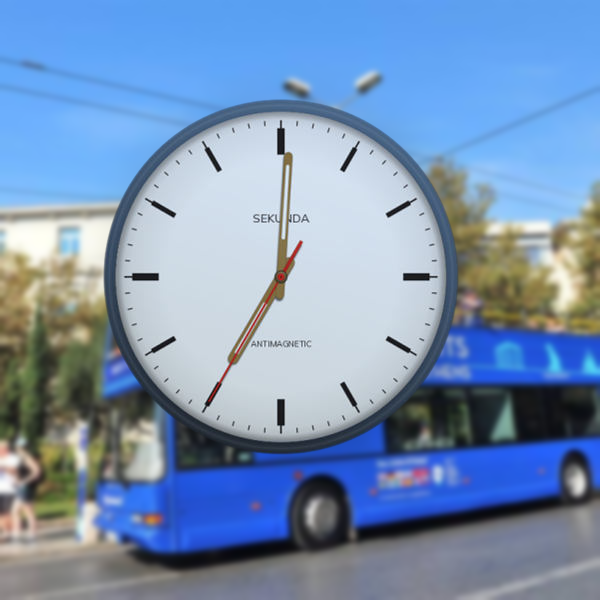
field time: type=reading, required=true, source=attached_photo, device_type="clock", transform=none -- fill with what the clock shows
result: 7:00:35
